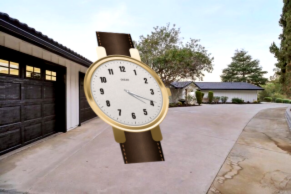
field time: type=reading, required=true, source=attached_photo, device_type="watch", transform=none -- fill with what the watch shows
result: 4:19
